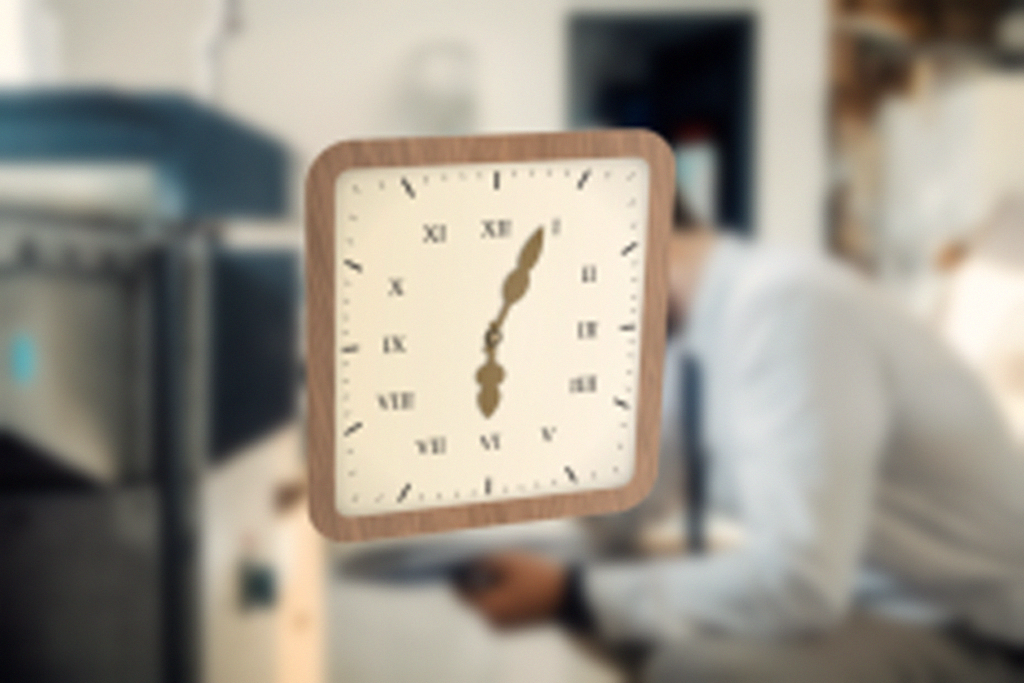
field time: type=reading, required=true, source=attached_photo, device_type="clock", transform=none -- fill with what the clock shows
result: 6:04
